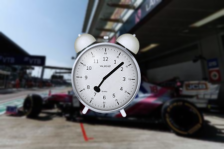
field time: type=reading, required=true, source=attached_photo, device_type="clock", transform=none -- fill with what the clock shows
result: 7:08
